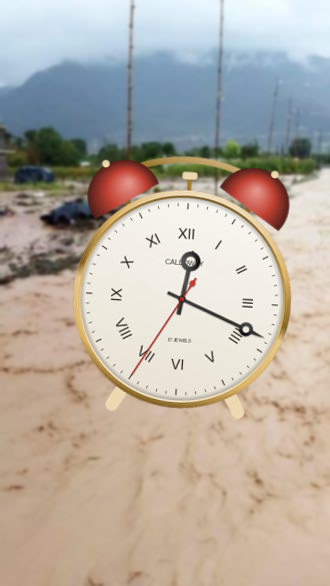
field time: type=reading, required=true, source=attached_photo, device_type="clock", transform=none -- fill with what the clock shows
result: 12:18:35
